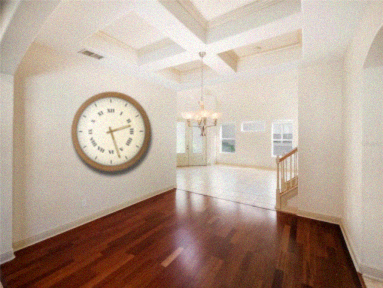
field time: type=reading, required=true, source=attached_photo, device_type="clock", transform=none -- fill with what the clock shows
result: 2:27
